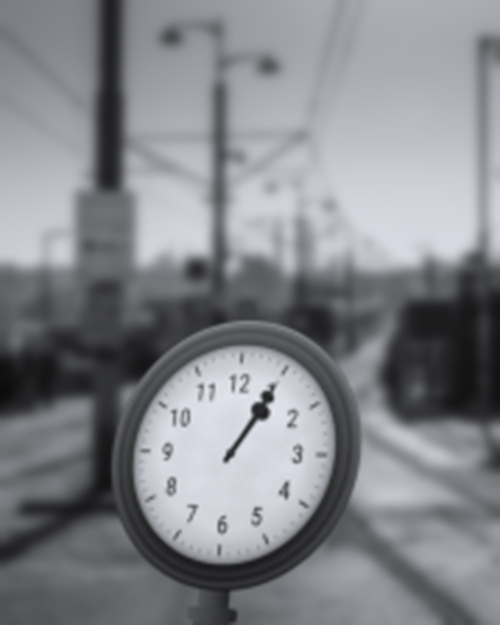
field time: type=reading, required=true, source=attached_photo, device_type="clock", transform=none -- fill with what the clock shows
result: 1:05
